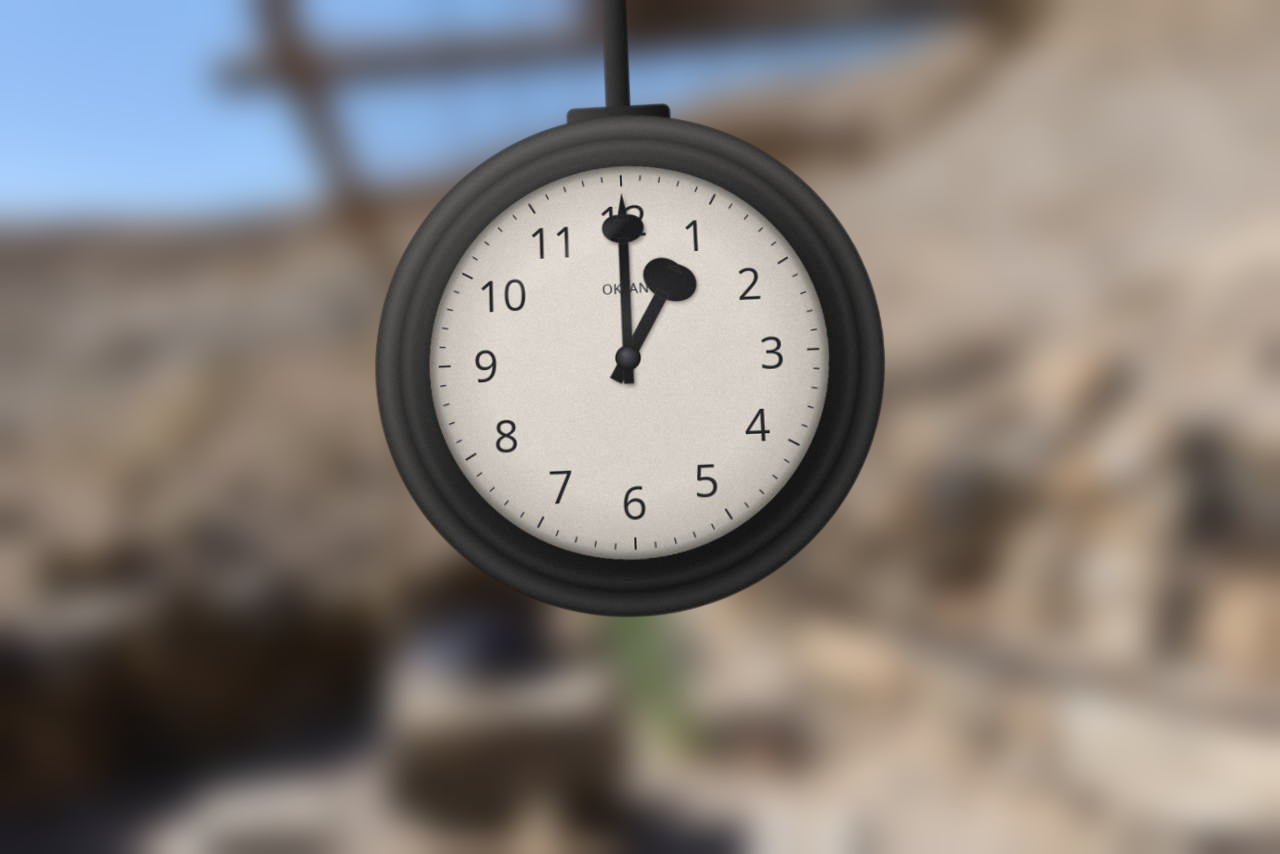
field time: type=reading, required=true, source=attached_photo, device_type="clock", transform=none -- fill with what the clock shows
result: 1:00
